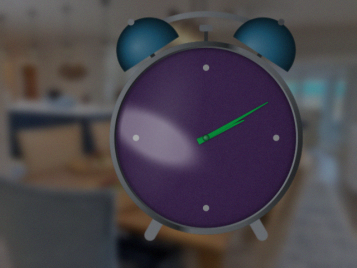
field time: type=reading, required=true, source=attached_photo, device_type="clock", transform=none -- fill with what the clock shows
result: 2:10
